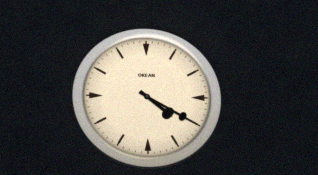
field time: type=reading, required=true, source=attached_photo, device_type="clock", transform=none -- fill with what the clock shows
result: 4:20
